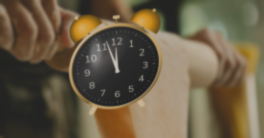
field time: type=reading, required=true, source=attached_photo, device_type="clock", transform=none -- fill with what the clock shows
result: 11:57
